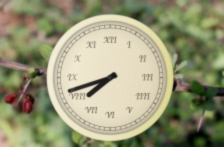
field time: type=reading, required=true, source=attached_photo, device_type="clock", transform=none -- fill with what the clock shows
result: 7:42
